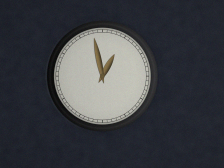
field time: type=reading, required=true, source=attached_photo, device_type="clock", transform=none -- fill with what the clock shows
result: 12:58
